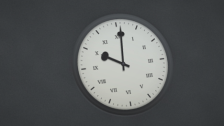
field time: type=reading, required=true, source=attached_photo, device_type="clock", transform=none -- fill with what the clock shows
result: 10:01
